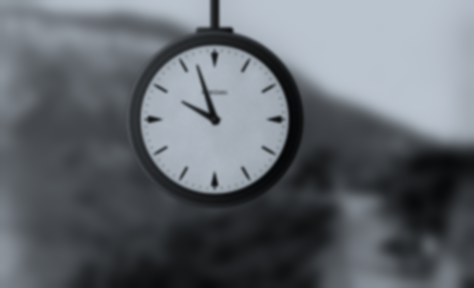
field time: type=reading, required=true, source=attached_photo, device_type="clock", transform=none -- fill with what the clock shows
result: 9:57
